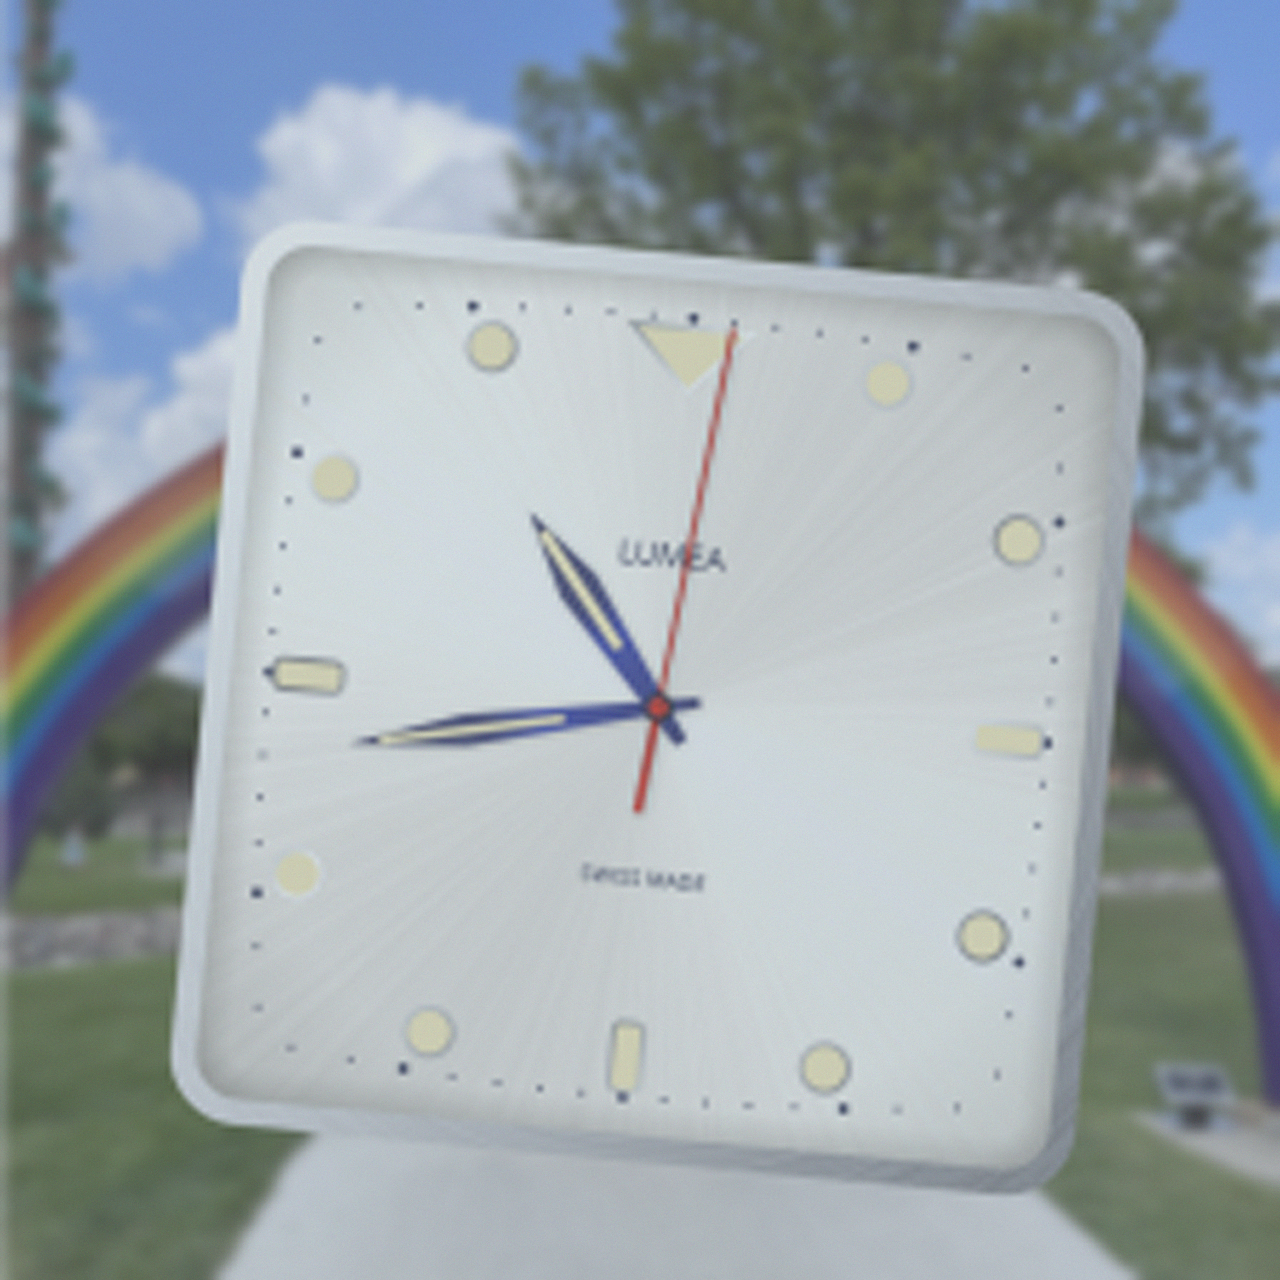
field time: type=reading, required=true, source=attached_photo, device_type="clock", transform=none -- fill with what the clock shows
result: 10:43:01
